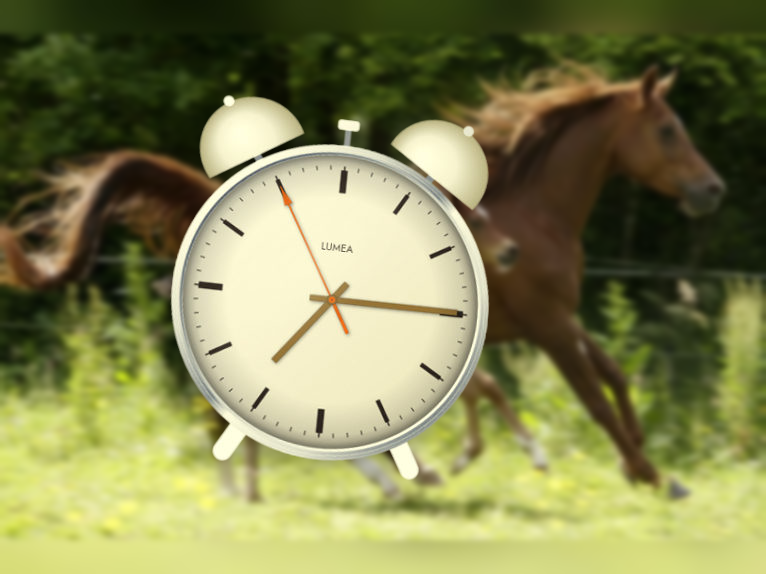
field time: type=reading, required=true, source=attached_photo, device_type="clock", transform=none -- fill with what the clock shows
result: 7:14:55
